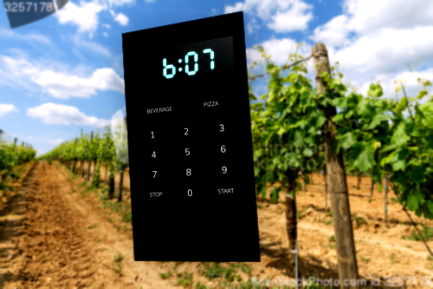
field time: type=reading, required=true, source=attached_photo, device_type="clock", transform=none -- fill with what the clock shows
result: 6:07
